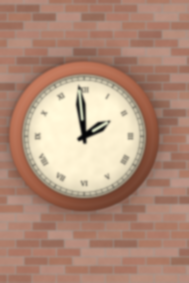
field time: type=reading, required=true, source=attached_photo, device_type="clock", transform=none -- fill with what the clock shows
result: 1:59
